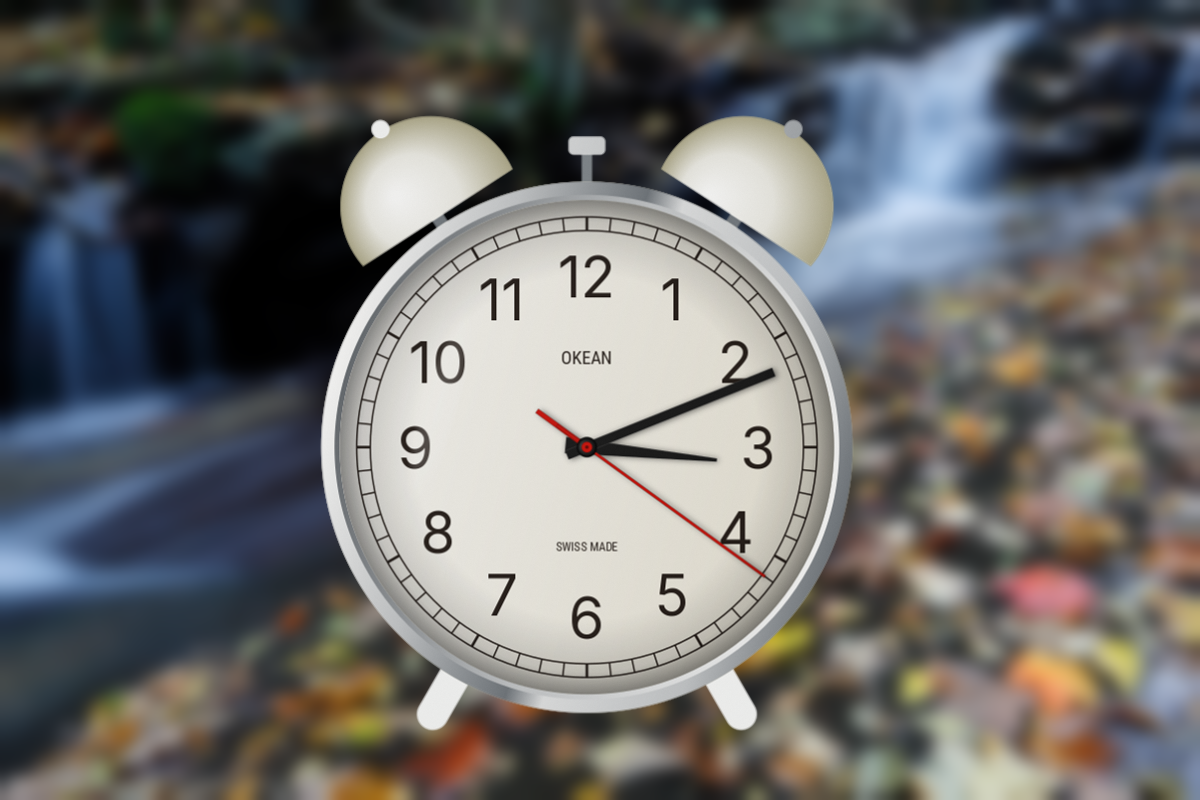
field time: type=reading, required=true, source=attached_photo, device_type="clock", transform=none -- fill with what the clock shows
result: 3:11:21
